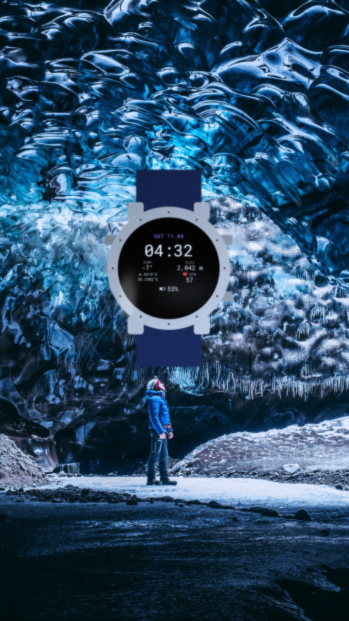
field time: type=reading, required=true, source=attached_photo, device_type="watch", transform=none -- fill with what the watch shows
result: 4:32
